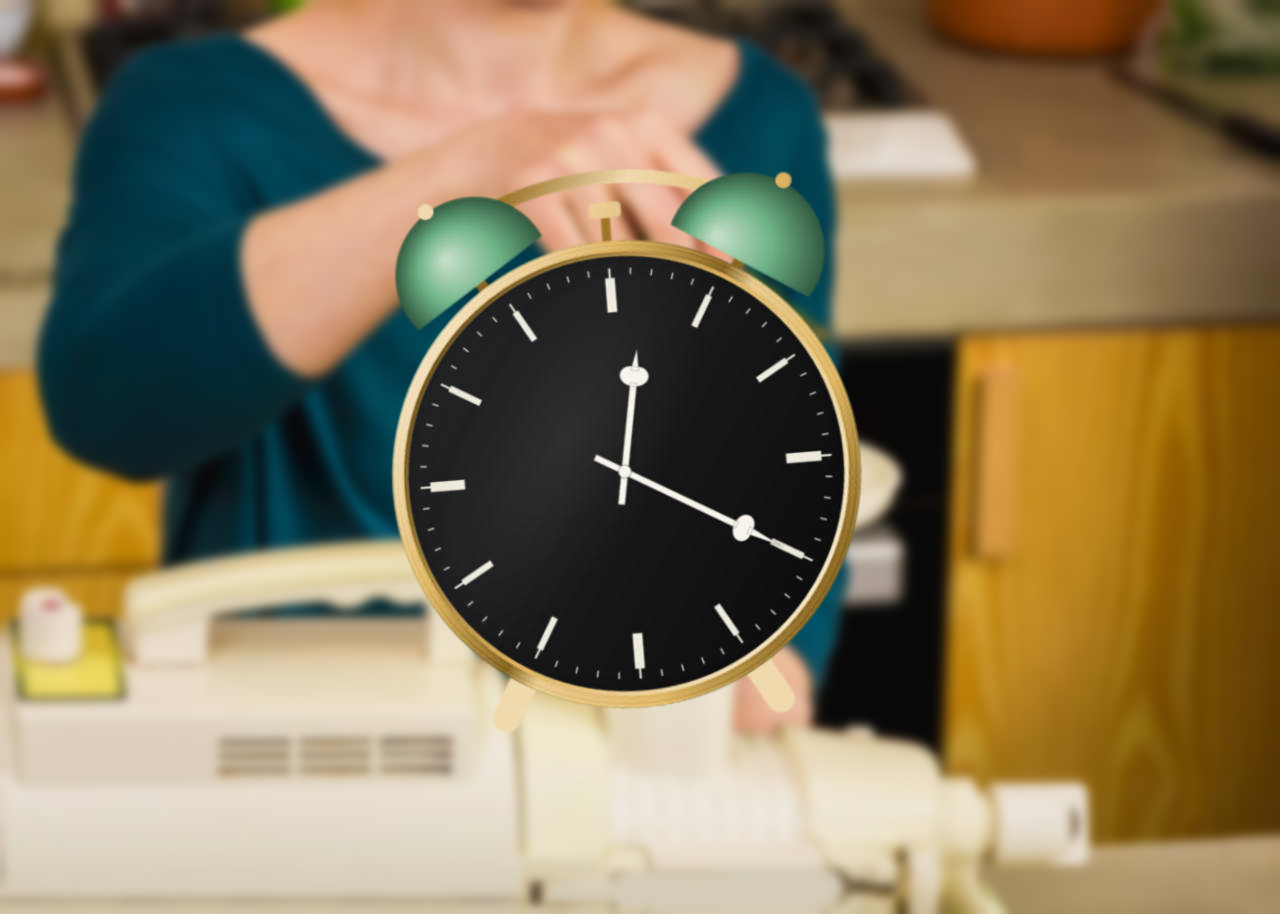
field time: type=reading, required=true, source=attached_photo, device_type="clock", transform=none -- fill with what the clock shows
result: 12:20
